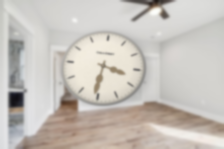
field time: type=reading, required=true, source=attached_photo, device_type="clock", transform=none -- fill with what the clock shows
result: 3:31
